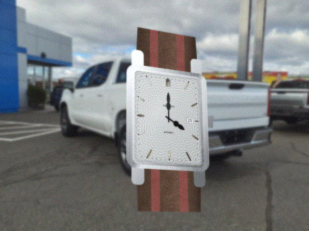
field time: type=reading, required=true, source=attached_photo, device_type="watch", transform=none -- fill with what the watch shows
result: 4:00
